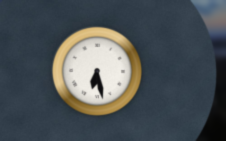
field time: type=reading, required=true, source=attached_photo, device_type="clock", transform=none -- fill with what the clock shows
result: 6:28
